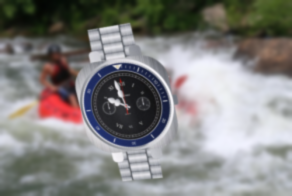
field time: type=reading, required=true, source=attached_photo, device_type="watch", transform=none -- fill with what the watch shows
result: 9:58
